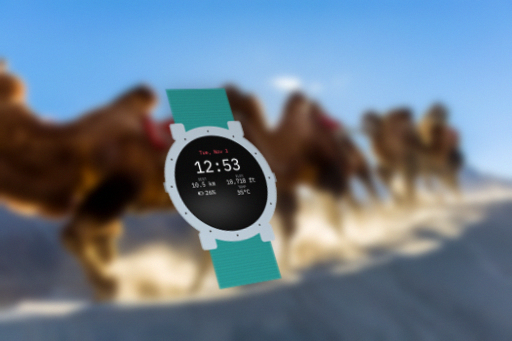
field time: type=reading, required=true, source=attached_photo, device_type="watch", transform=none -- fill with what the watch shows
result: 12:53
